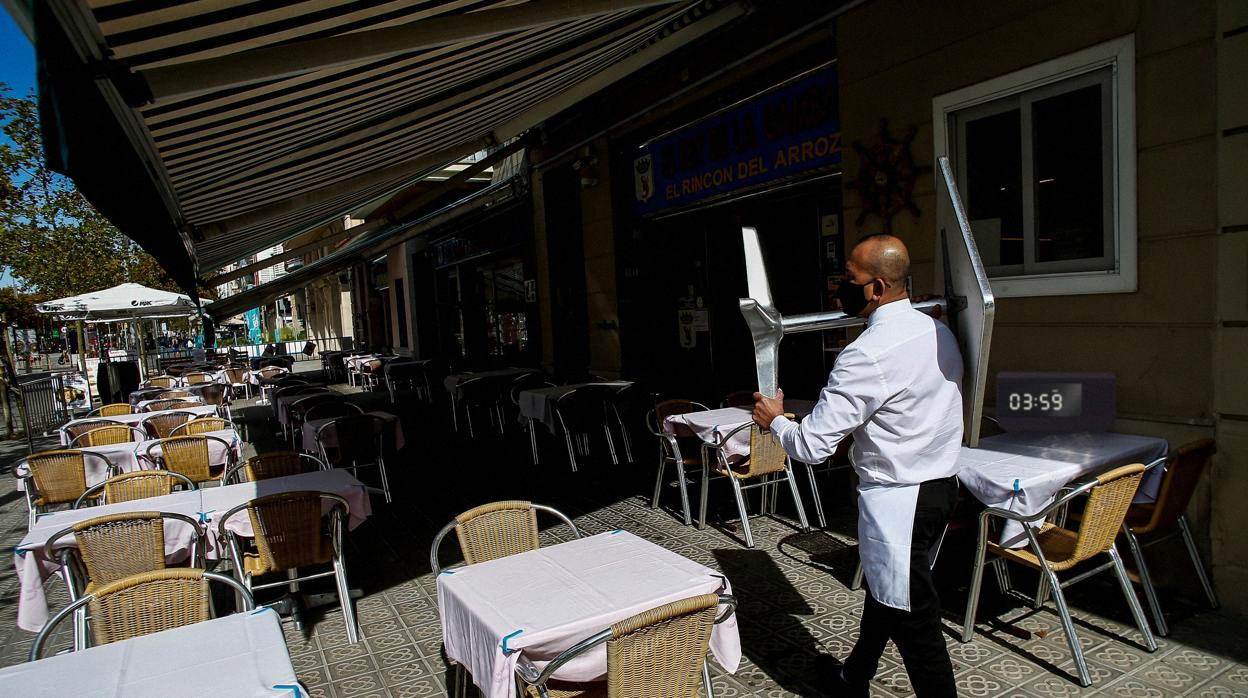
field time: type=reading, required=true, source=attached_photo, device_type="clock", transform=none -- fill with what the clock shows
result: 3:59
